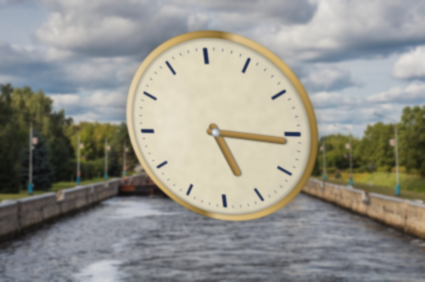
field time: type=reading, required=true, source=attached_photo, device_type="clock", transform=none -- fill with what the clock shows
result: 5:16
